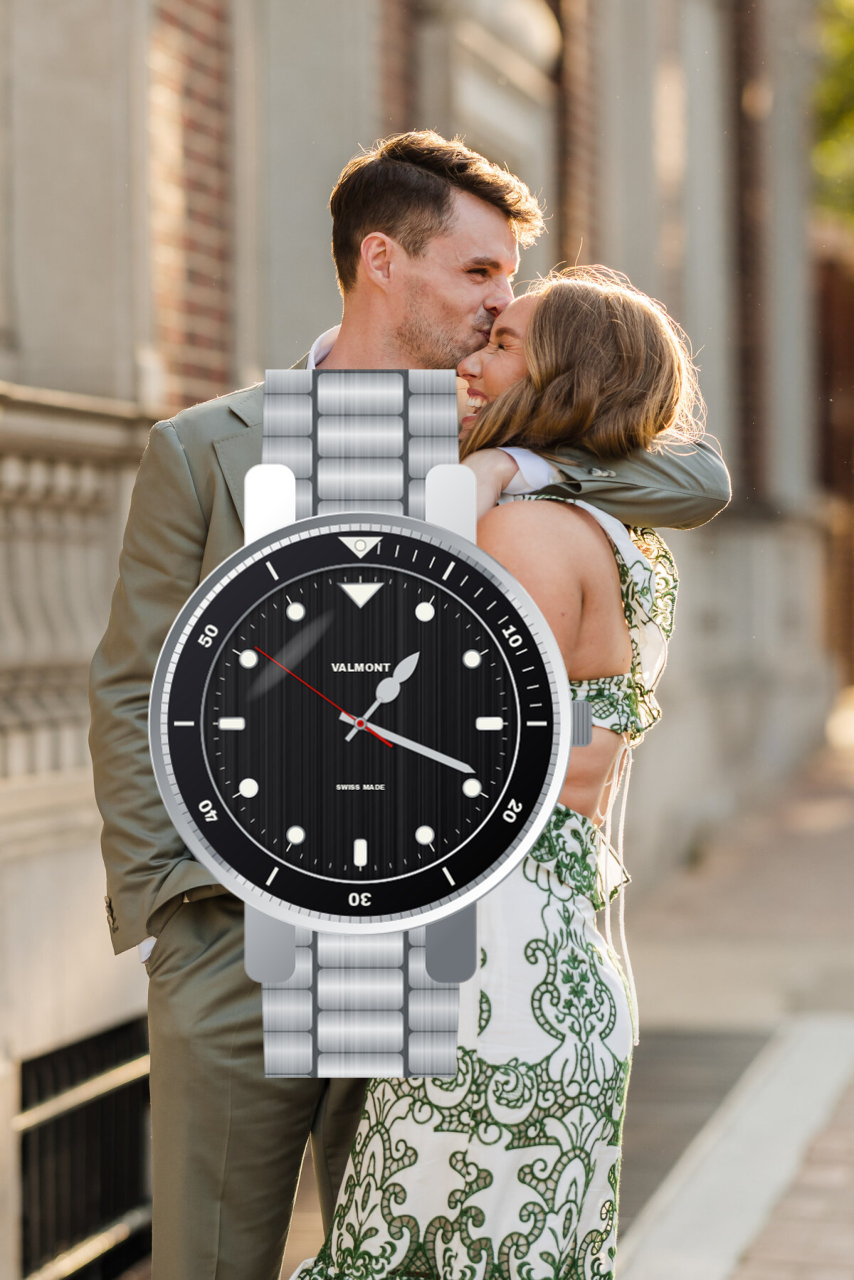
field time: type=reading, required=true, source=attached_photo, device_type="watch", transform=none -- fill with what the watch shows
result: 1:18:51
